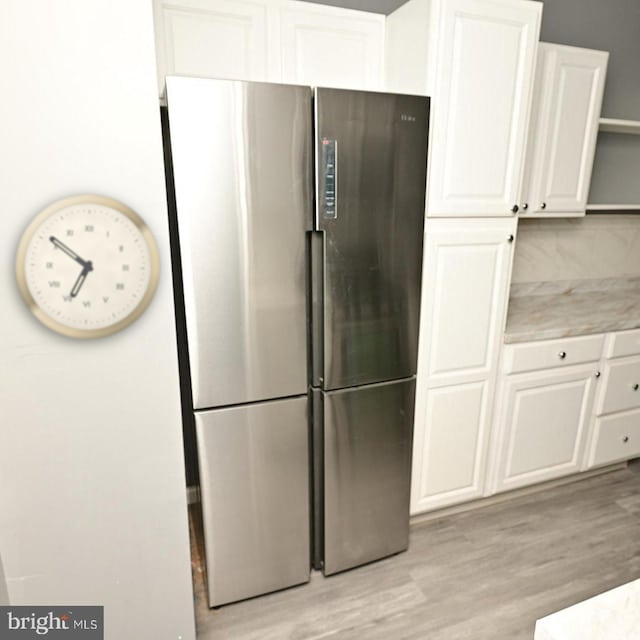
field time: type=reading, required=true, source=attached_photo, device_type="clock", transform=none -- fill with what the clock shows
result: 6:51
